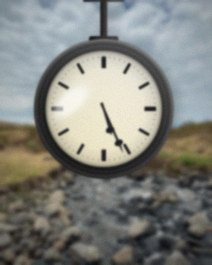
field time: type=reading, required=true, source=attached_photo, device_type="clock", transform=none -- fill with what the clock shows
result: 5:26
